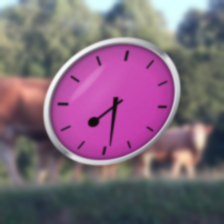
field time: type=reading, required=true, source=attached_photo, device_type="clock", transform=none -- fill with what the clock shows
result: 7:29
